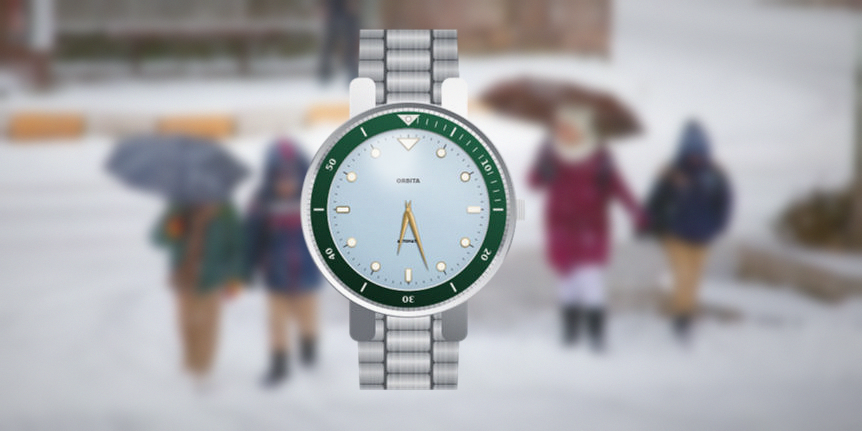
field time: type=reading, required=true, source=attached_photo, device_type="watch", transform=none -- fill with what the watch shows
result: 6:27
